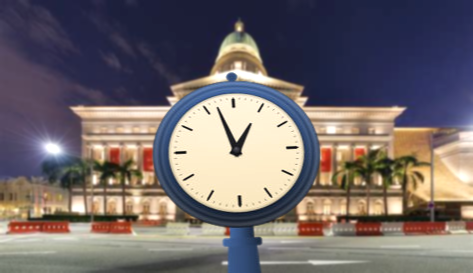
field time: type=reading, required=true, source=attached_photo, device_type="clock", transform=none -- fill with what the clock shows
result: 12:57
